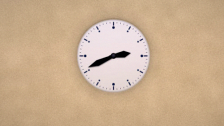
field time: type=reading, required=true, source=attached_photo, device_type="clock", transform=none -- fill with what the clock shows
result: 2:41
